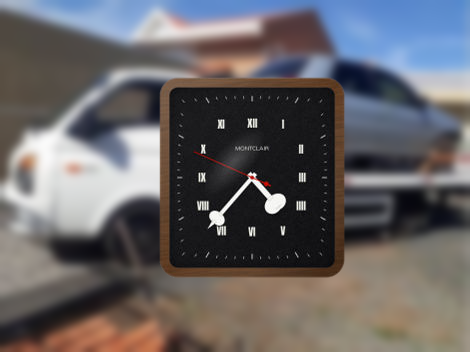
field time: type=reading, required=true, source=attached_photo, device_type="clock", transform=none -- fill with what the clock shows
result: 4:36:49
